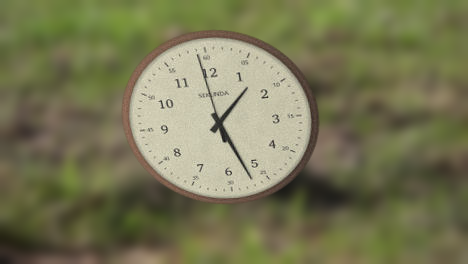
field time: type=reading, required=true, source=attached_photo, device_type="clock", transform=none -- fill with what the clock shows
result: 1:26:59
